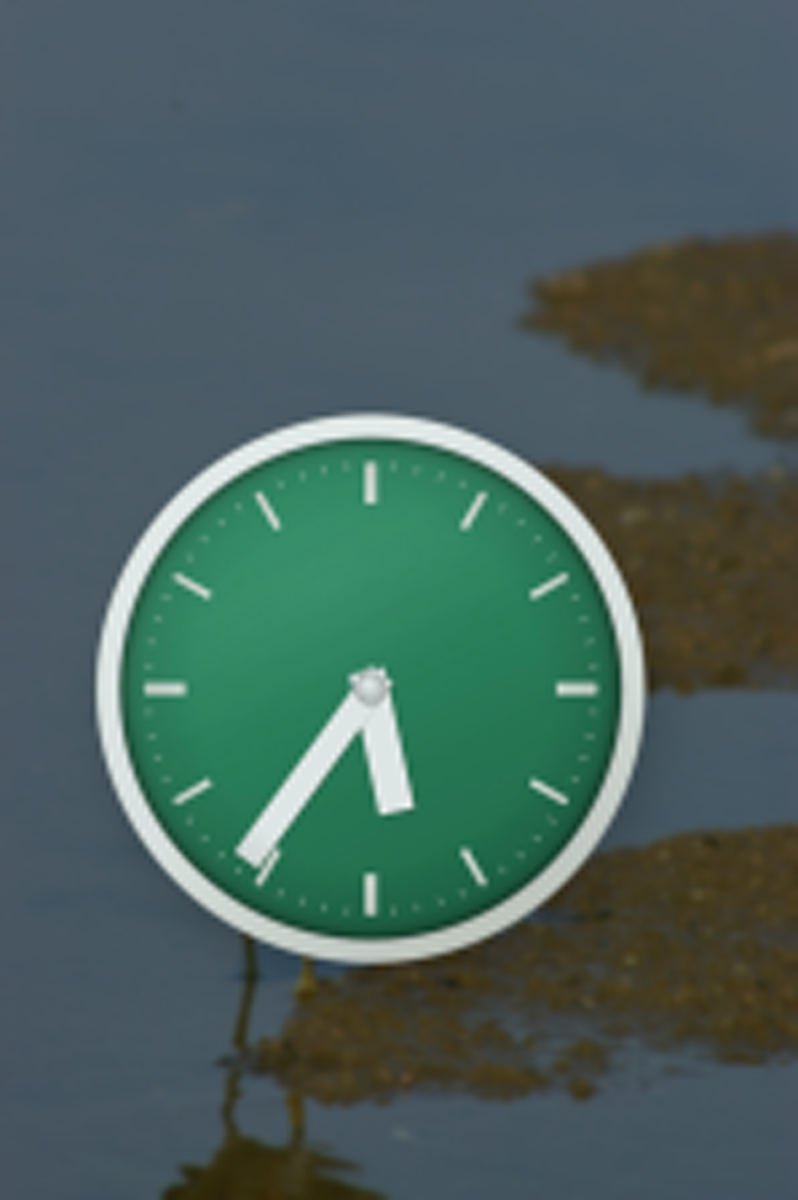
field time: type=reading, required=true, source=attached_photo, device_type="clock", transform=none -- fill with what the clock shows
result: 5:36
